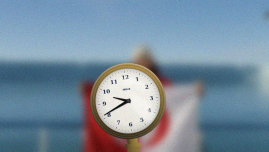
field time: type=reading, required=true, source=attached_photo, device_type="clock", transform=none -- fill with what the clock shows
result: 9:41
